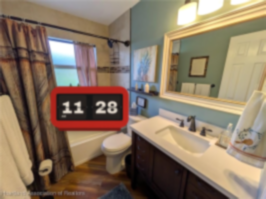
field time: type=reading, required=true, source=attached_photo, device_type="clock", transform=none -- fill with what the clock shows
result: 11:28
